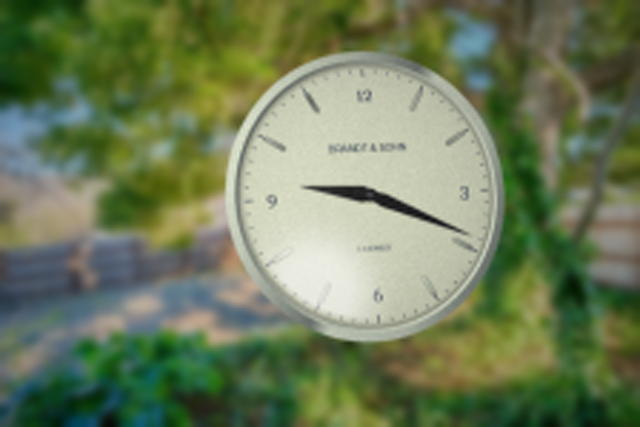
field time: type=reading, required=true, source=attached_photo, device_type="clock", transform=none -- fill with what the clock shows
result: 9:19
